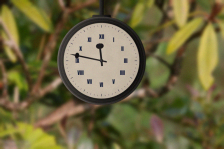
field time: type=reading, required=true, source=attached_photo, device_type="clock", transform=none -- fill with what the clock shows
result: 11:47
